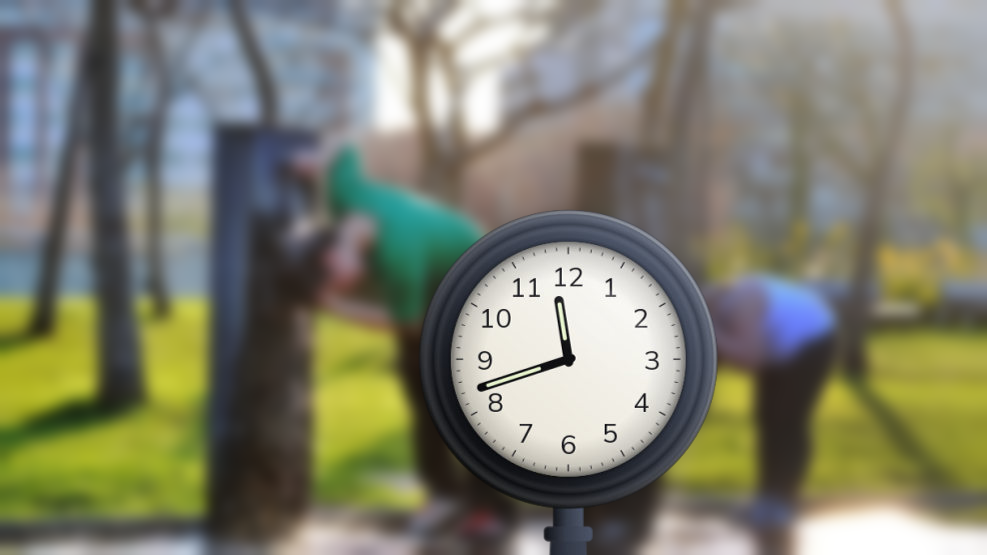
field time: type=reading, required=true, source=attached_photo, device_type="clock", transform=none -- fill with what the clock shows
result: 11:42
